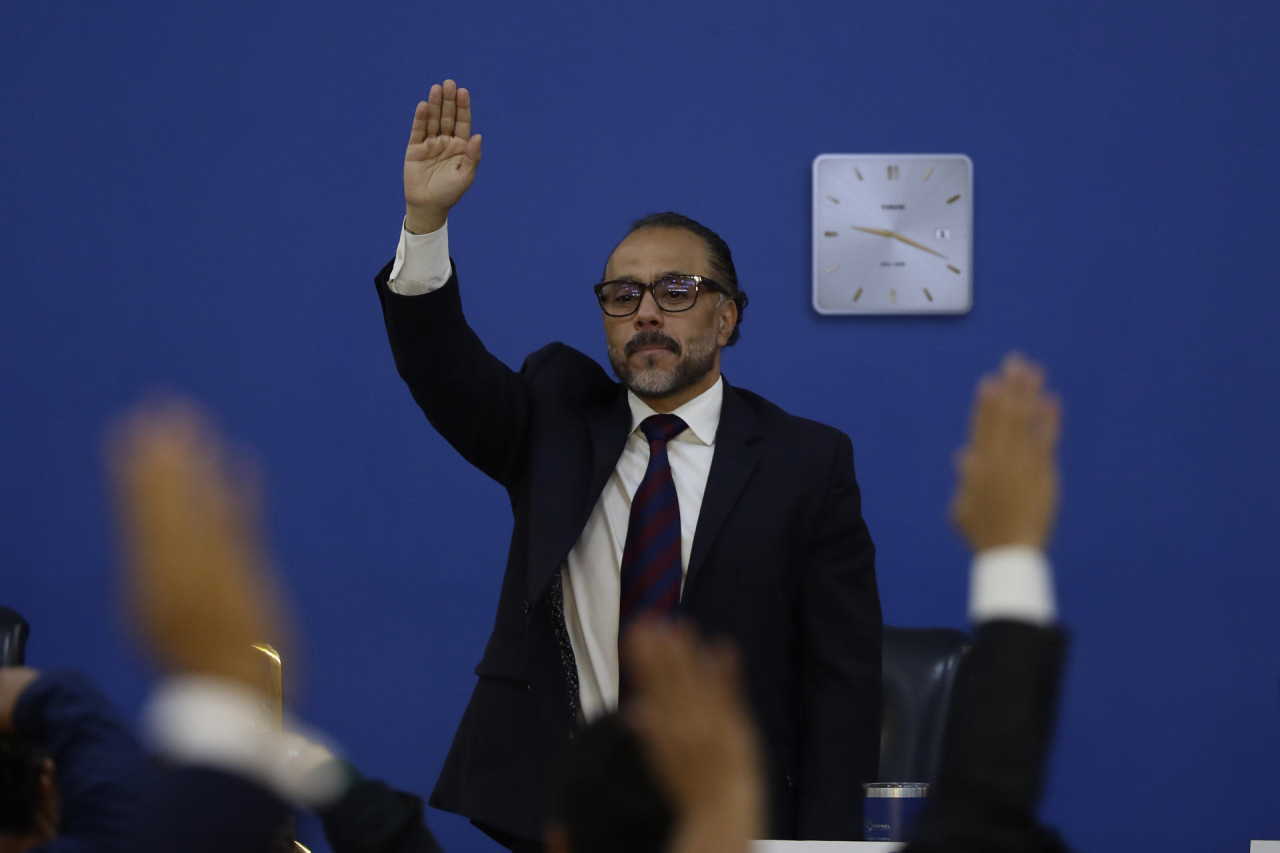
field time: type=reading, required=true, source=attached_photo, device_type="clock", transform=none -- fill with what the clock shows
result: 9:19
